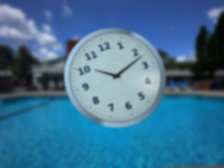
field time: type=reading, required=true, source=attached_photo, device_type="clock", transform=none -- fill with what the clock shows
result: 10:12
